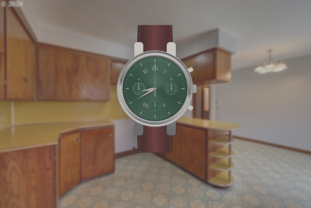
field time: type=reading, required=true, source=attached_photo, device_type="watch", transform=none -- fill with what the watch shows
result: 8:40
